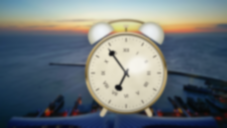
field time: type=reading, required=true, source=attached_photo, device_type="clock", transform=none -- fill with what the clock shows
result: 6:54
